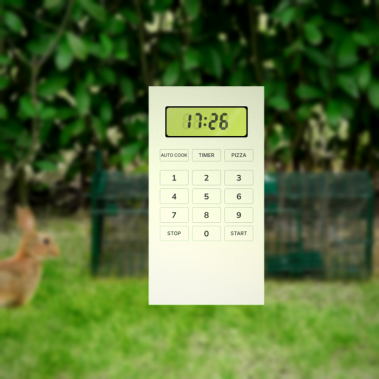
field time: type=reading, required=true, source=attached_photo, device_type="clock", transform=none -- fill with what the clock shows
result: 17:26
